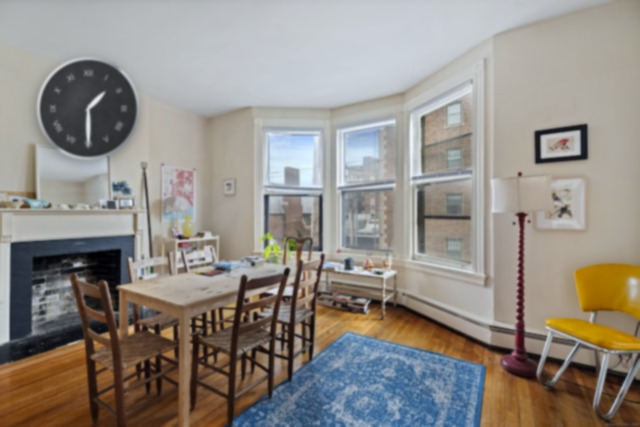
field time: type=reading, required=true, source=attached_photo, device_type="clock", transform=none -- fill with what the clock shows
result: 1:30
